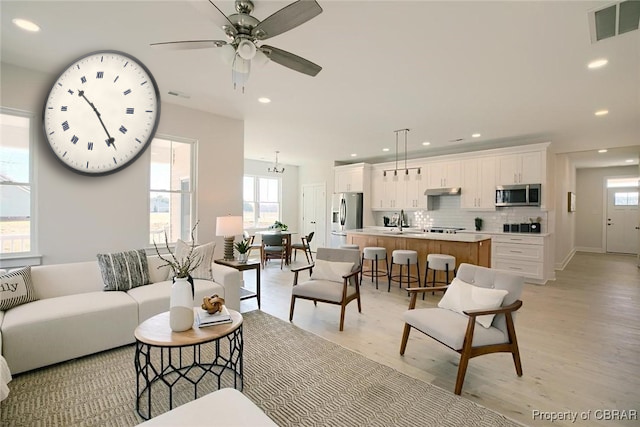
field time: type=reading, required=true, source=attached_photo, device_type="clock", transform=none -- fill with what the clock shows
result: 10:24
